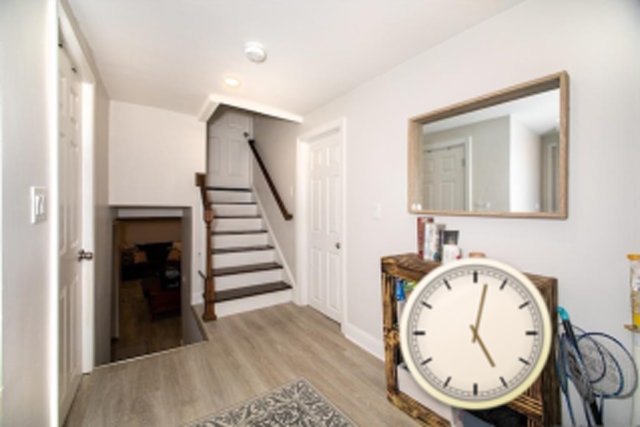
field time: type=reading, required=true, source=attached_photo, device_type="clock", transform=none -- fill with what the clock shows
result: 5:02
